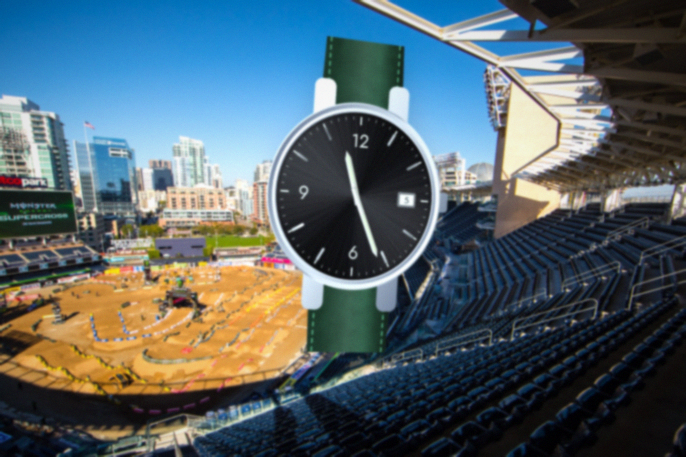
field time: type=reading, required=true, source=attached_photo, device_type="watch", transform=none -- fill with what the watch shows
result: 11:26
